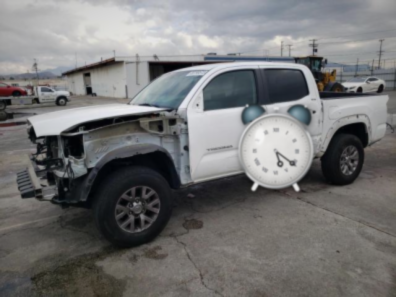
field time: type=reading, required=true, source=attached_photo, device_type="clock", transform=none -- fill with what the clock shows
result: 5:21
